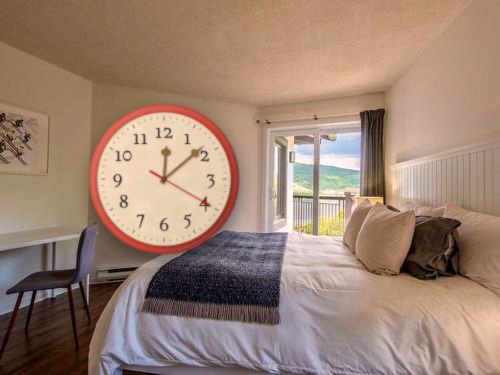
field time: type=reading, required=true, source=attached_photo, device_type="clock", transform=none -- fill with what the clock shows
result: 12:08:20
